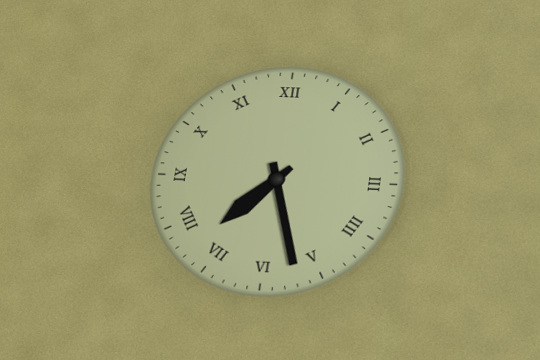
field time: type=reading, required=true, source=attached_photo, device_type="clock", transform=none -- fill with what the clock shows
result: 7:27
